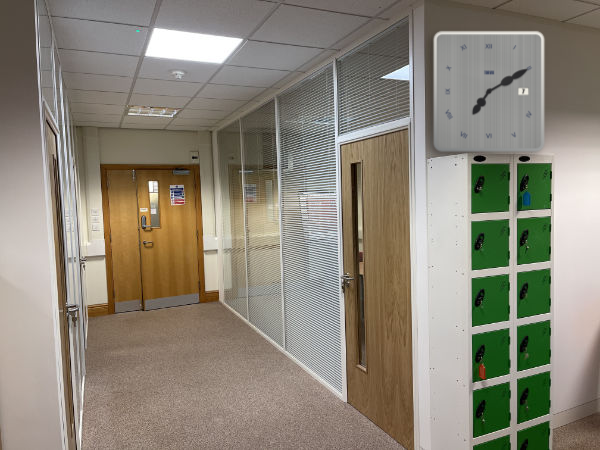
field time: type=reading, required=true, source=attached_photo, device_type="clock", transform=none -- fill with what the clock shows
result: 7:10
